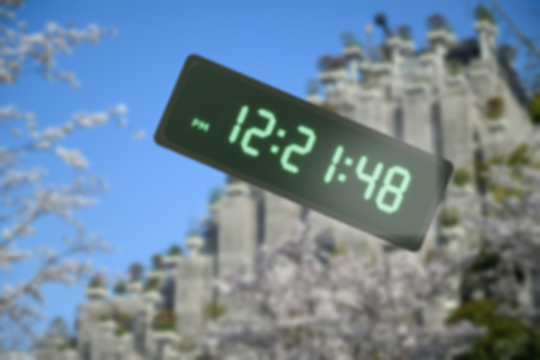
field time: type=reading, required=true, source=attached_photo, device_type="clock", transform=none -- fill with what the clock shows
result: 12:21:48
